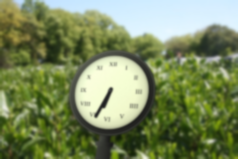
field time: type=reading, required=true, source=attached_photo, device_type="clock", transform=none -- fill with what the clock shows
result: 6:34
